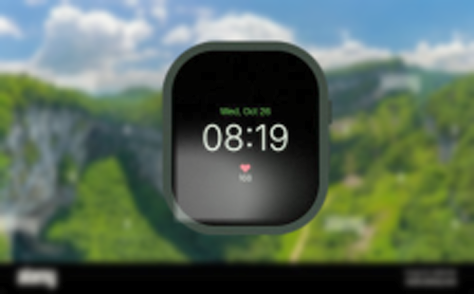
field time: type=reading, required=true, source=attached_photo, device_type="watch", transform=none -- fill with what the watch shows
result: 8:19
